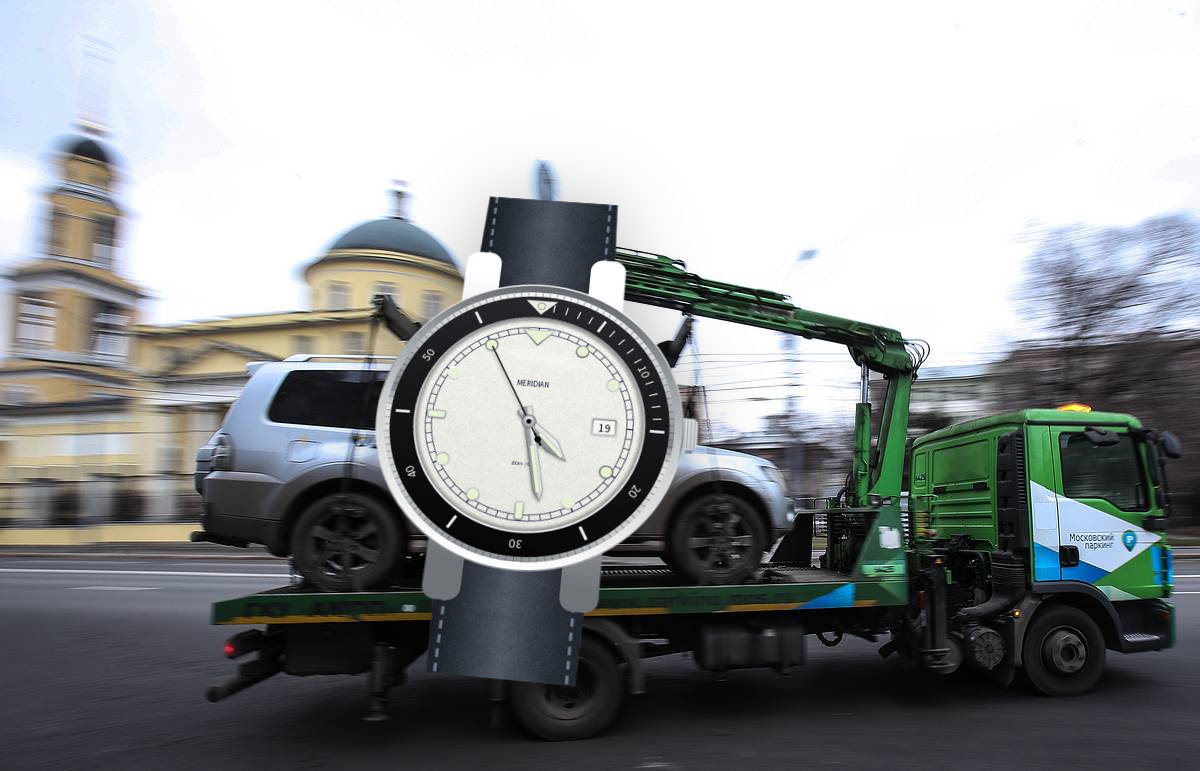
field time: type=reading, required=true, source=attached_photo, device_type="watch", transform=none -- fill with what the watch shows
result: 4:27:55
